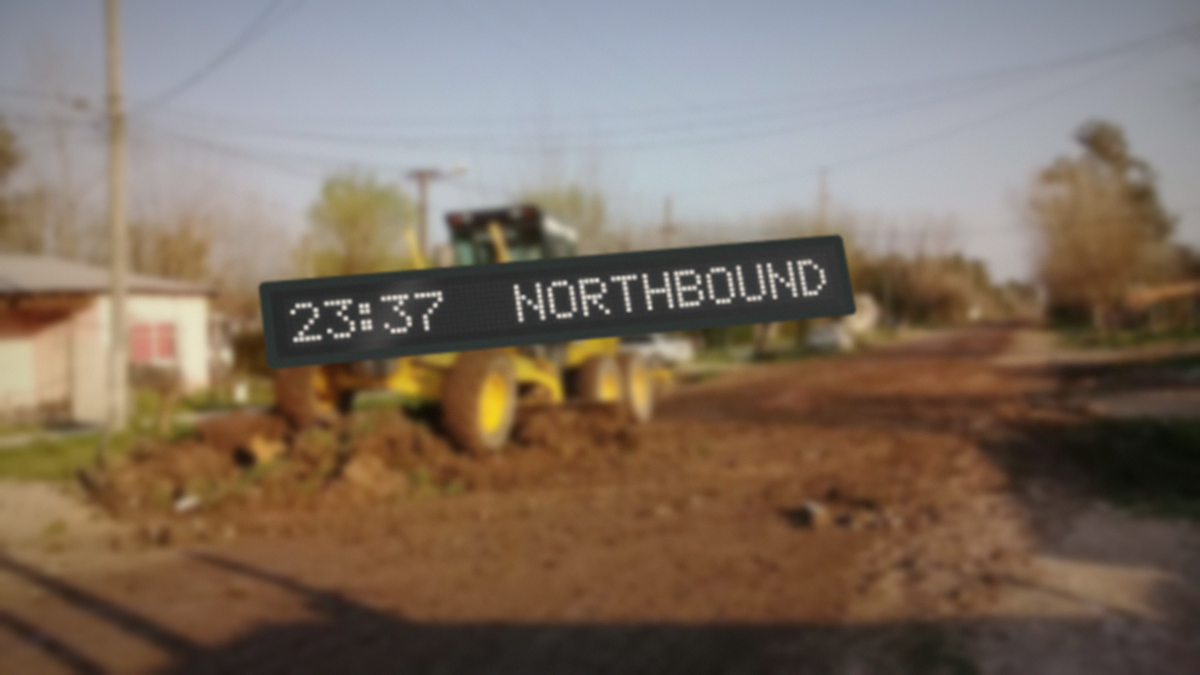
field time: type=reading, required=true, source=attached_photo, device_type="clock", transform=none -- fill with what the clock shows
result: 23:37
